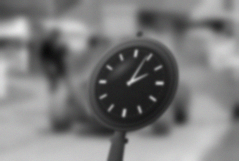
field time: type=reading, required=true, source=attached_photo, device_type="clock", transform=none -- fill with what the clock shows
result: 2:04
